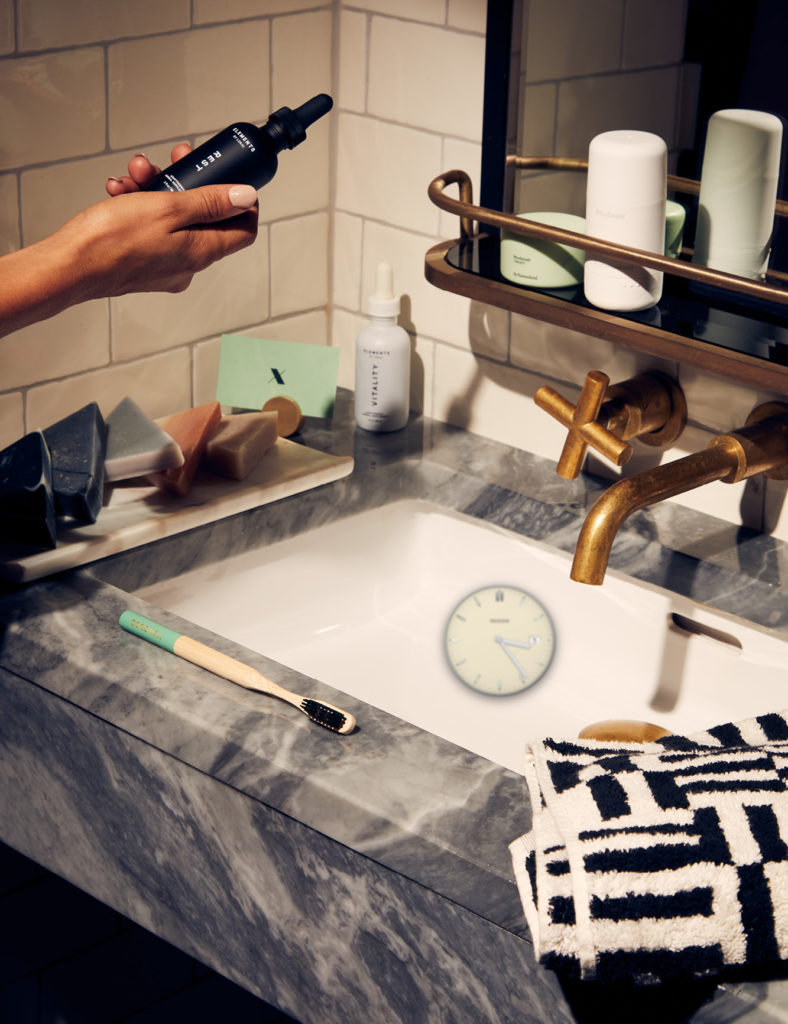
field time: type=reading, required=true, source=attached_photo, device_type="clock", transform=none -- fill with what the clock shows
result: 3:24
